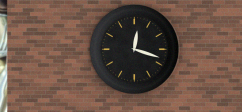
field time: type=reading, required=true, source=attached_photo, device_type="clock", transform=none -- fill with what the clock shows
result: 12:18
